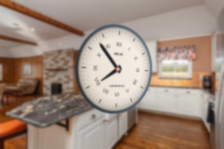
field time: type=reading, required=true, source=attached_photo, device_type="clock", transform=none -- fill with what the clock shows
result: 7:53
